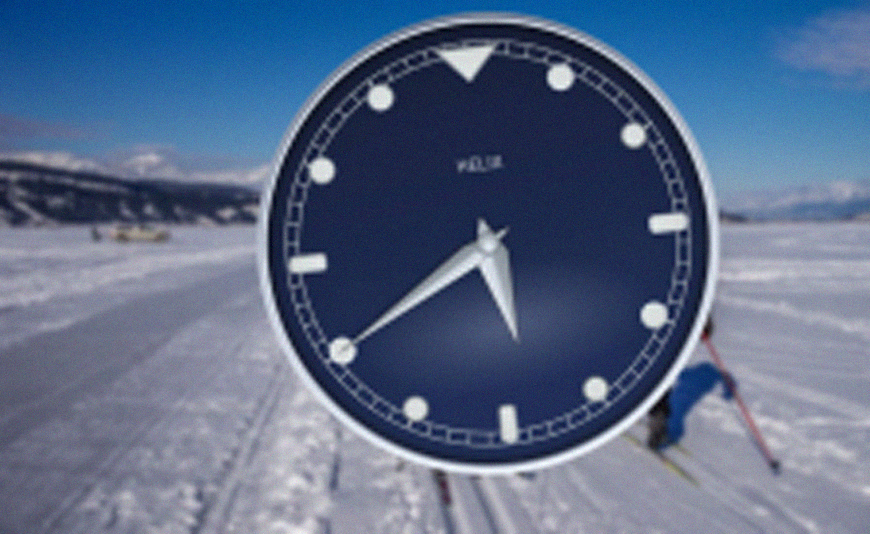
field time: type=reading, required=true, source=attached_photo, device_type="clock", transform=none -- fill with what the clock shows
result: 5:40
